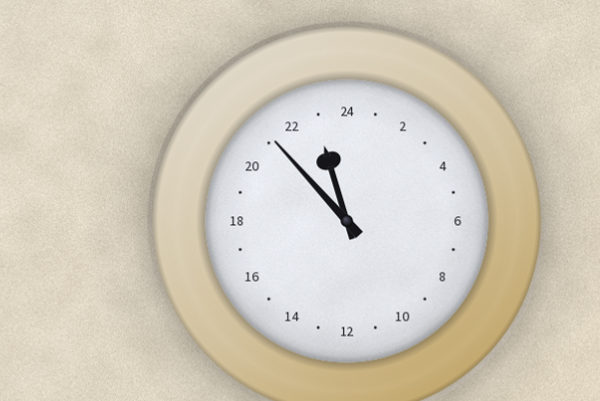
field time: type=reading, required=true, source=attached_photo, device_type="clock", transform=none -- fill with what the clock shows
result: 22:53
